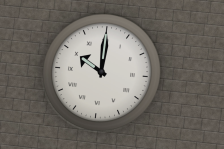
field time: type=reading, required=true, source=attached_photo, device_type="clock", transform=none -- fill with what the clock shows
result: 10:00
